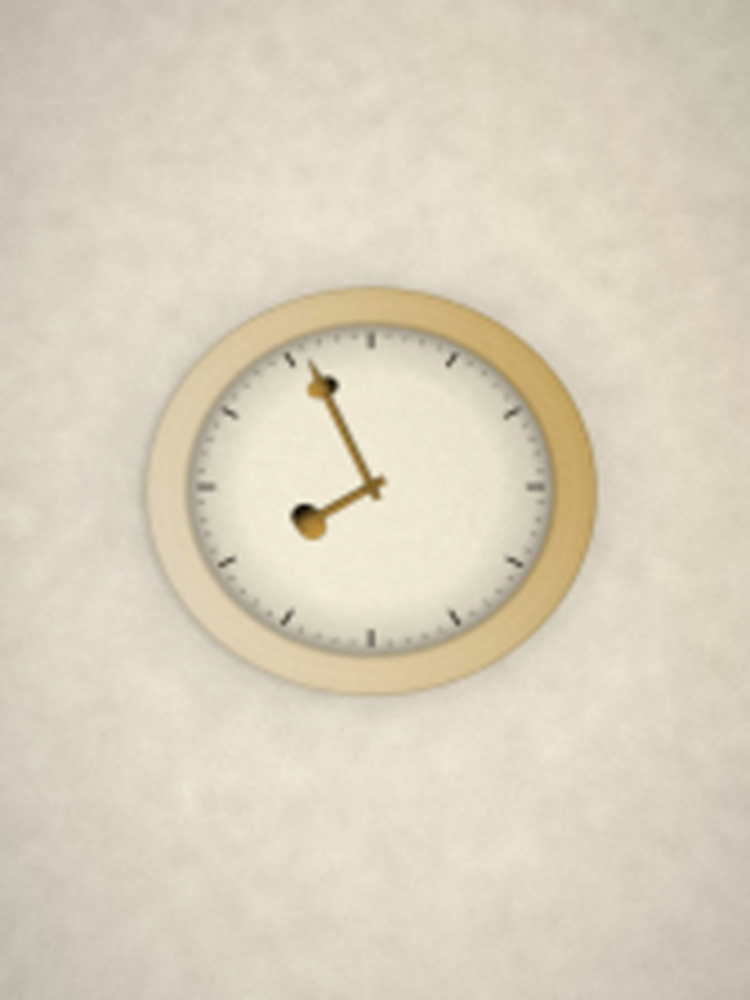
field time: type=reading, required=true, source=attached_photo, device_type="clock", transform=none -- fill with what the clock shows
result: 7:56
